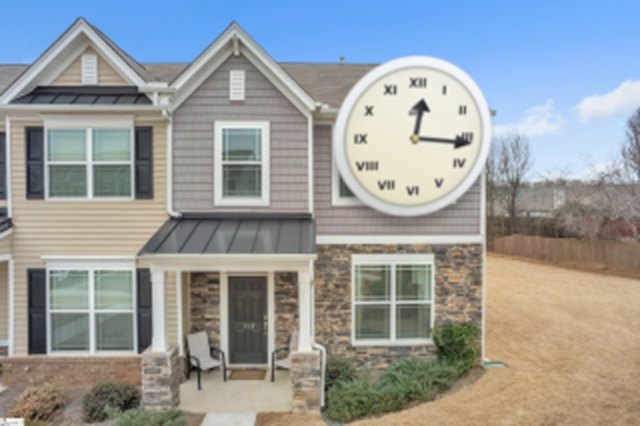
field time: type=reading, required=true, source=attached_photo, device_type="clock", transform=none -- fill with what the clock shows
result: 12:16
